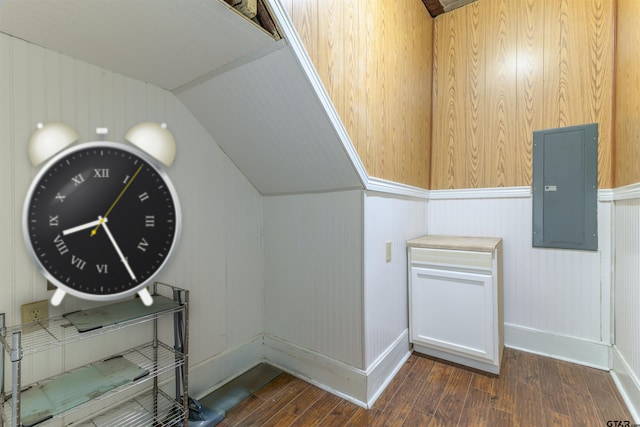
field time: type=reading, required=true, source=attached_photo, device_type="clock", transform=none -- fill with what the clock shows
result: 8:25:06
